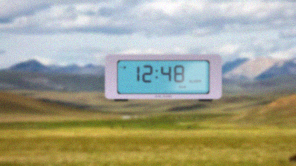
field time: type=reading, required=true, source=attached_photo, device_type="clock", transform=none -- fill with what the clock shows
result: 12:48
